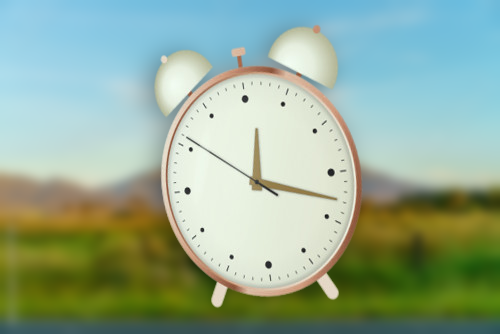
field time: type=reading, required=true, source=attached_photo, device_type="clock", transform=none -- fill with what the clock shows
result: 12:17:51
